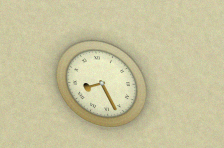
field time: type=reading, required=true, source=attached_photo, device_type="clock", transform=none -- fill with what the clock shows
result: 8:27
